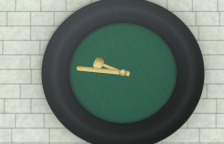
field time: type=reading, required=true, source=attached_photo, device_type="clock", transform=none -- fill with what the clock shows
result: 9:46
